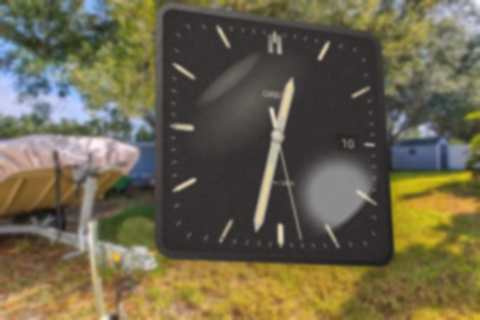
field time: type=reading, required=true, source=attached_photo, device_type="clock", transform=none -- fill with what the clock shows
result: 12:32:28
